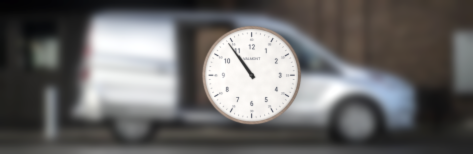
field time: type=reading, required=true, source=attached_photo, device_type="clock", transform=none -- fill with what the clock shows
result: 10:54
